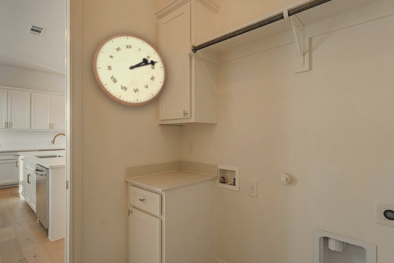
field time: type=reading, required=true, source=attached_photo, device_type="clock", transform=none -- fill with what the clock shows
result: 2:13
